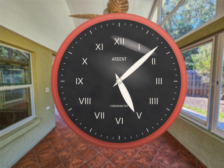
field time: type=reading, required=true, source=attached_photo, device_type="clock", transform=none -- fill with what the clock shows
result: 5:08
